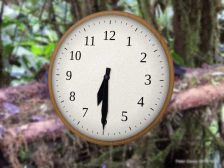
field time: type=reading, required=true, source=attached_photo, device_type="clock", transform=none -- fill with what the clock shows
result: 6:30
